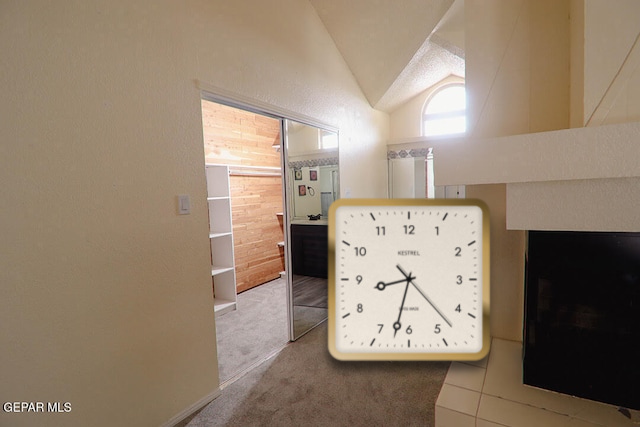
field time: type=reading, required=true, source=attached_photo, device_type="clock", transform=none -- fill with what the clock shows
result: 8:32:23
